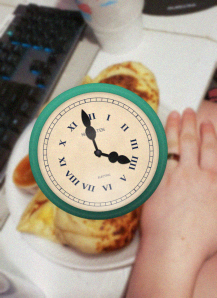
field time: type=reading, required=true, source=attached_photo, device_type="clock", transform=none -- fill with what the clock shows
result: 3:59
